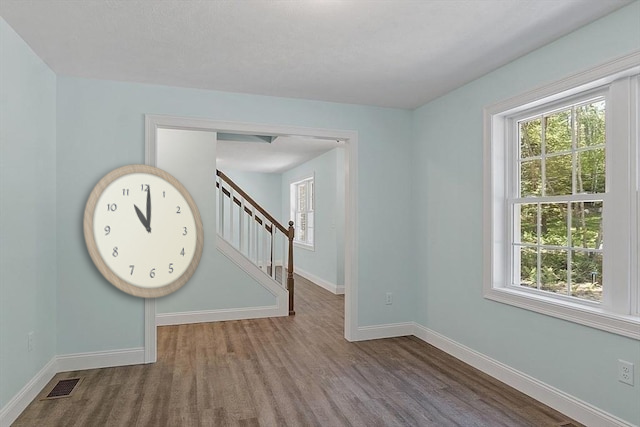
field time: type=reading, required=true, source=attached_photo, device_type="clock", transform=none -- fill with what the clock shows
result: 11:01
